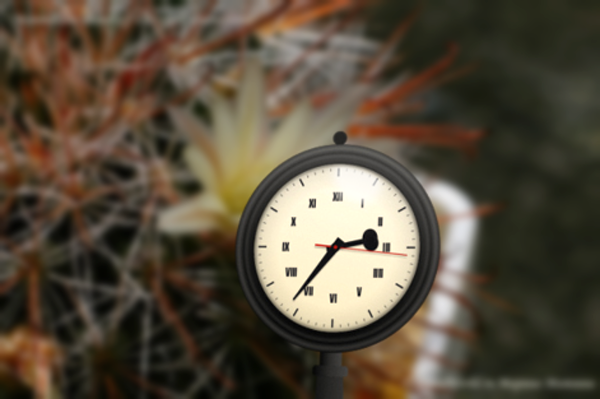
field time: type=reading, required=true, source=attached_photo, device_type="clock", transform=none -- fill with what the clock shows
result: 2:36:16
